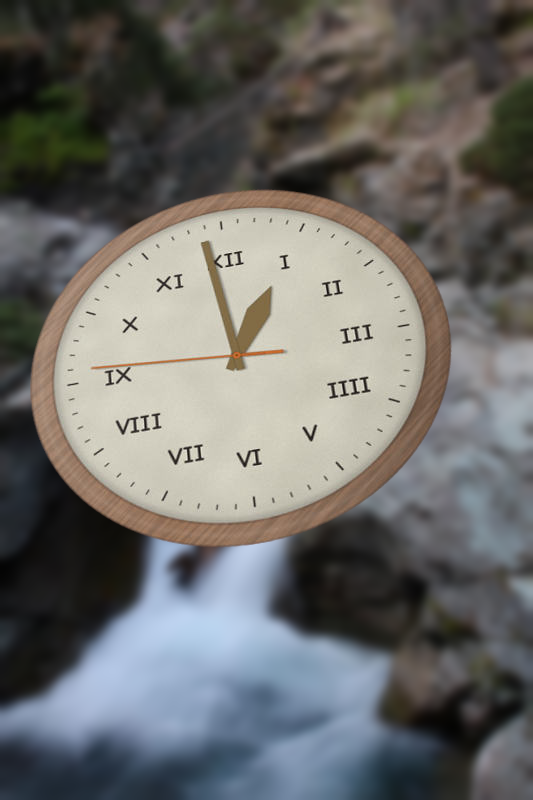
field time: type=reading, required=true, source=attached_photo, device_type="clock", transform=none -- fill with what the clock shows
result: 12:58:46
